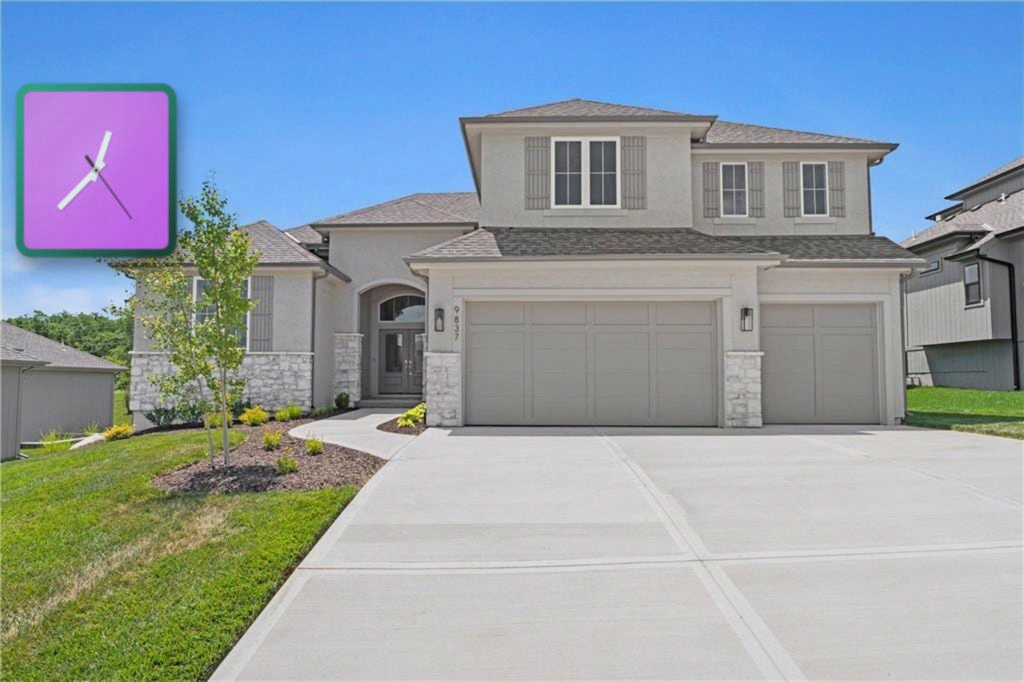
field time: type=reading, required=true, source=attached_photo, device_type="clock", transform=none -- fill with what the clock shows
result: 12:37:24
